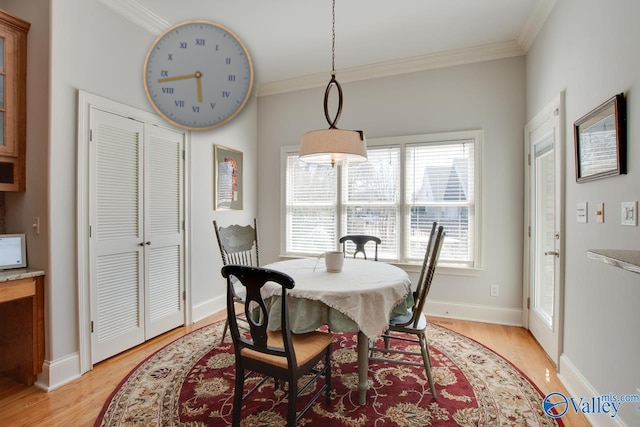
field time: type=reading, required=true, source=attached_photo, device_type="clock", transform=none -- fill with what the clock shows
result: 5:43
